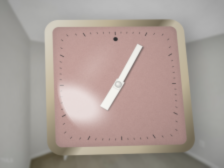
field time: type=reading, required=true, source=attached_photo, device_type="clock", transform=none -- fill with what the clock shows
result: 7:05
